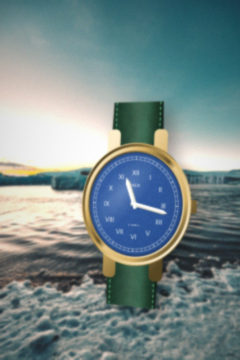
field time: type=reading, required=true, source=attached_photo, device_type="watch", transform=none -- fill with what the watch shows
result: 11:17
